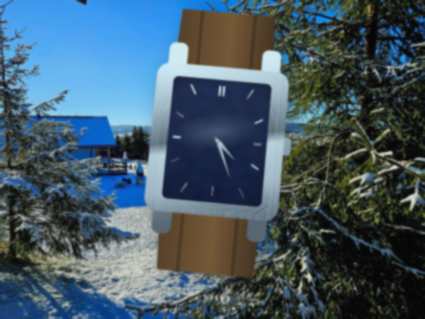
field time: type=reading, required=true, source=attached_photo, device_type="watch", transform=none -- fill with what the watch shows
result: 4:26
